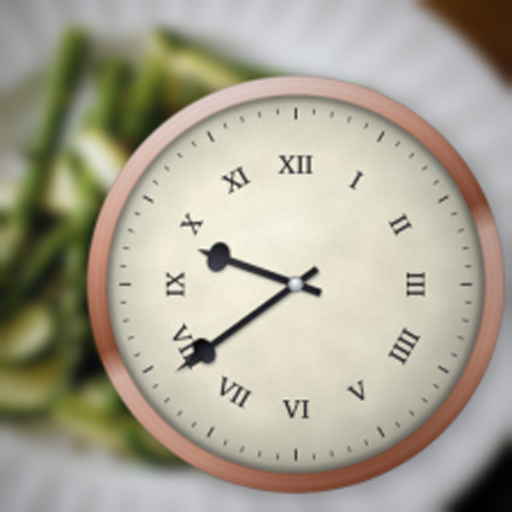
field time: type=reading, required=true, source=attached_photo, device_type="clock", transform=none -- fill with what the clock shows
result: 9:39
